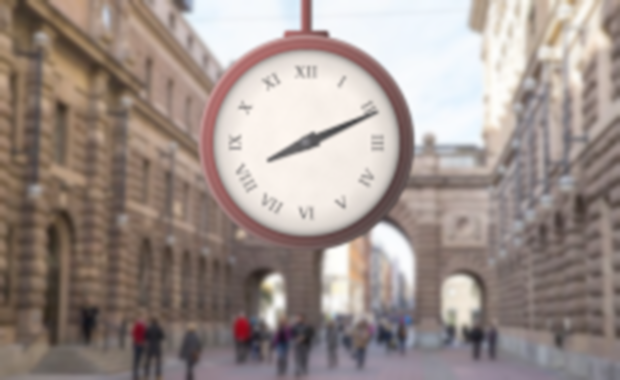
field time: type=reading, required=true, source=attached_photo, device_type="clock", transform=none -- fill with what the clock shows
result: 8:11
